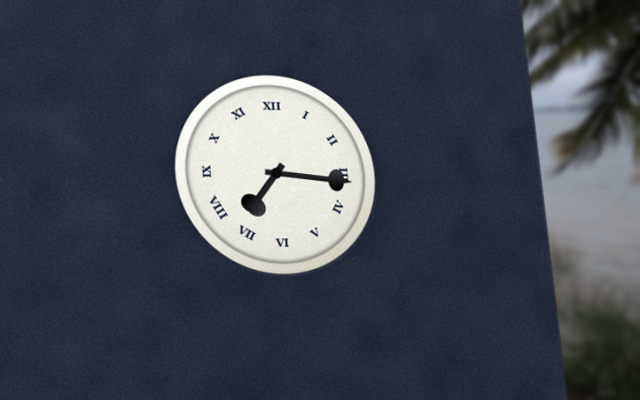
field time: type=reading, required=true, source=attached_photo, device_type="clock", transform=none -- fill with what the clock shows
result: 7:16
